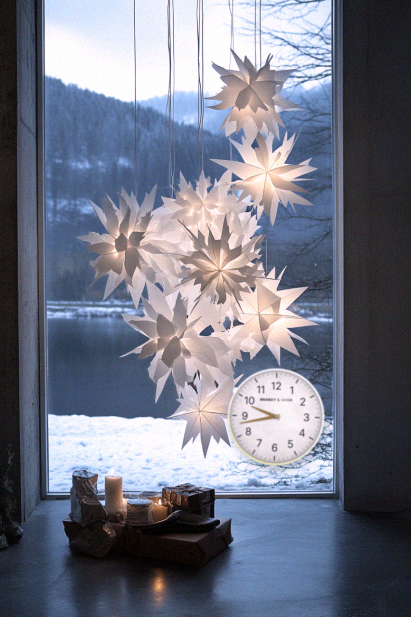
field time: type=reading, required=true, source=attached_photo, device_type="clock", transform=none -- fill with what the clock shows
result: 9:43
